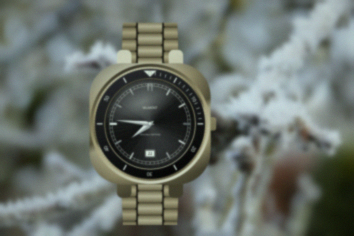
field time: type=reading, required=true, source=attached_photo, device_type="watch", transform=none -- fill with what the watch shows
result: 7:46
